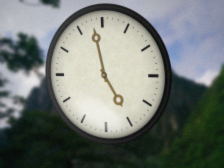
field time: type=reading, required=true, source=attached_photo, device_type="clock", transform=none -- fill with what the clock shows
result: 4:58
